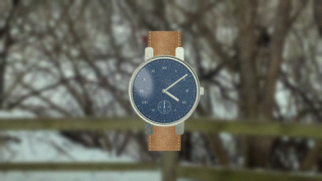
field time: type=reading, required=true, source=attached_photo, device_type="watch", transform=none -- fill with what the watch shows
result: 4:09
